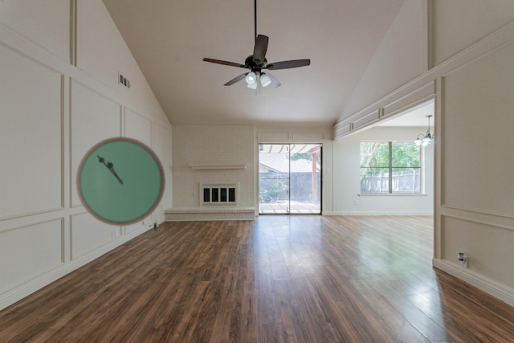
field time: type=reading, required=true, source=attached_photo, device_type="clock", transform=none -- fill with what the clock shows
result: 10:53
